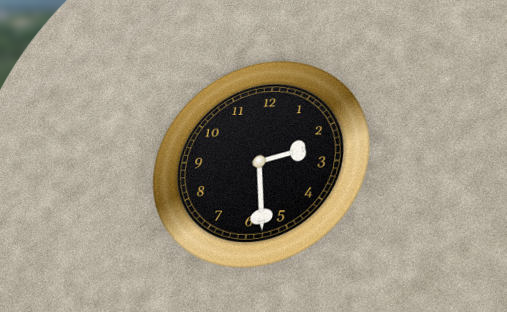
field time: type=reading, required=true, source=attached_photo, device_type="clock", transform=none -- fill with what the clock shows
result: 2:28
